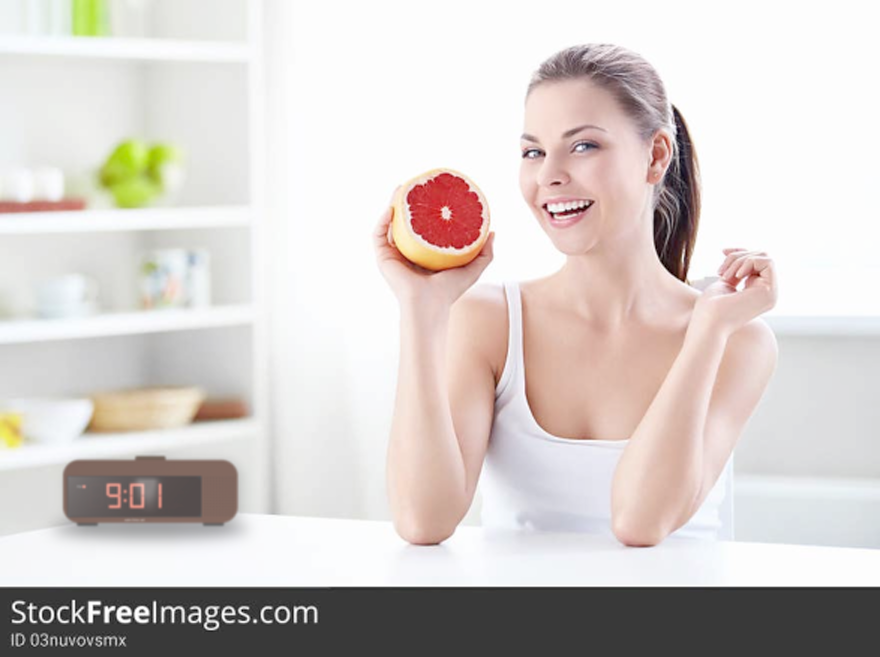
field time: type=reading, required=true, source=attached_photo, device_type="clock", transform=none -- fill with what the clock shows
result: 9:01
